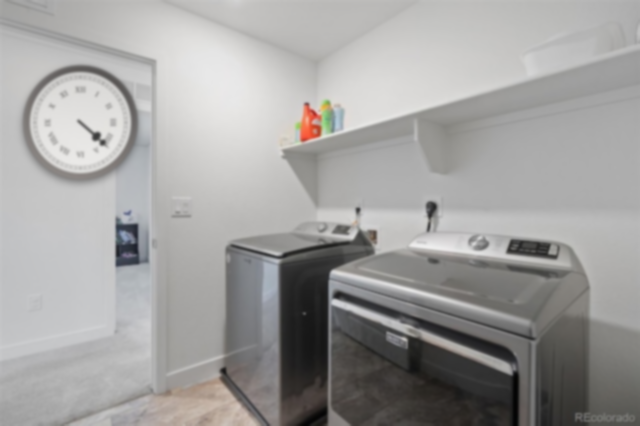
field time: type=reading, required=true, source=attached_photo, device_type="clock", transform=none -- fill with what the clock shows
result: 4:22
